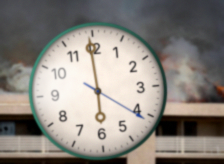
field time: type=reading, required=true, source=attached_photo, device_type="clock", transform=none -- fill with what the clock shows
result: 5:59:21
